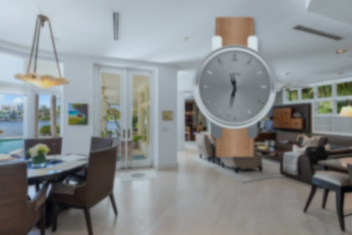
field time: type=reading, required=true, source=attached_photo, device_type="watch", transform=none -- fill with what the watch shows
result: 11:32
